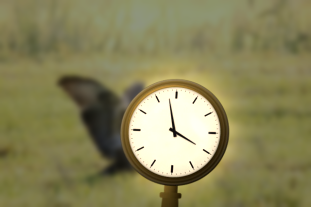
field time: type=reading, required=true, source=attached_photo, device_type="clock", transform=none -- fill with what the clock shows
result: 3:58
